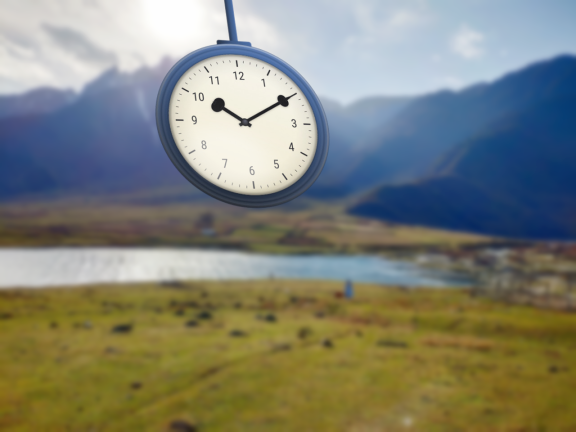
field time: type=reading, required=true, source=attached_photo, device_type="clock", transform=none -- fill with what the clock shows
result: 10:10
